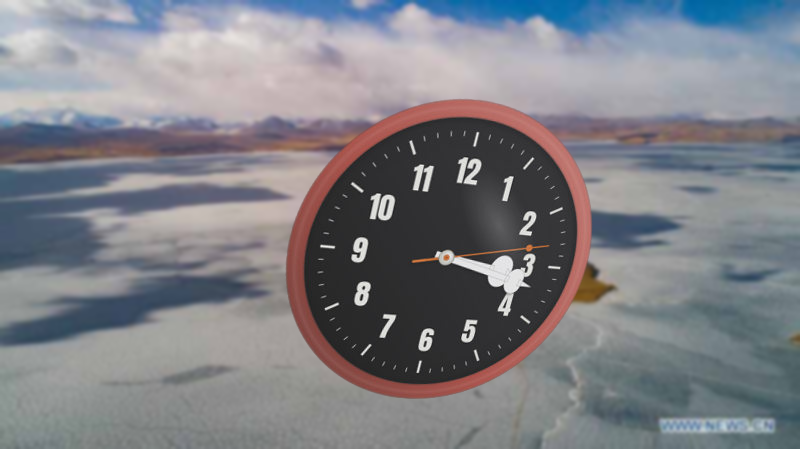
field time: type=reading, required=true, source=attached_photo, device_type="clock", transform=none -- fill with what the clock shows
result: 3:17:13
